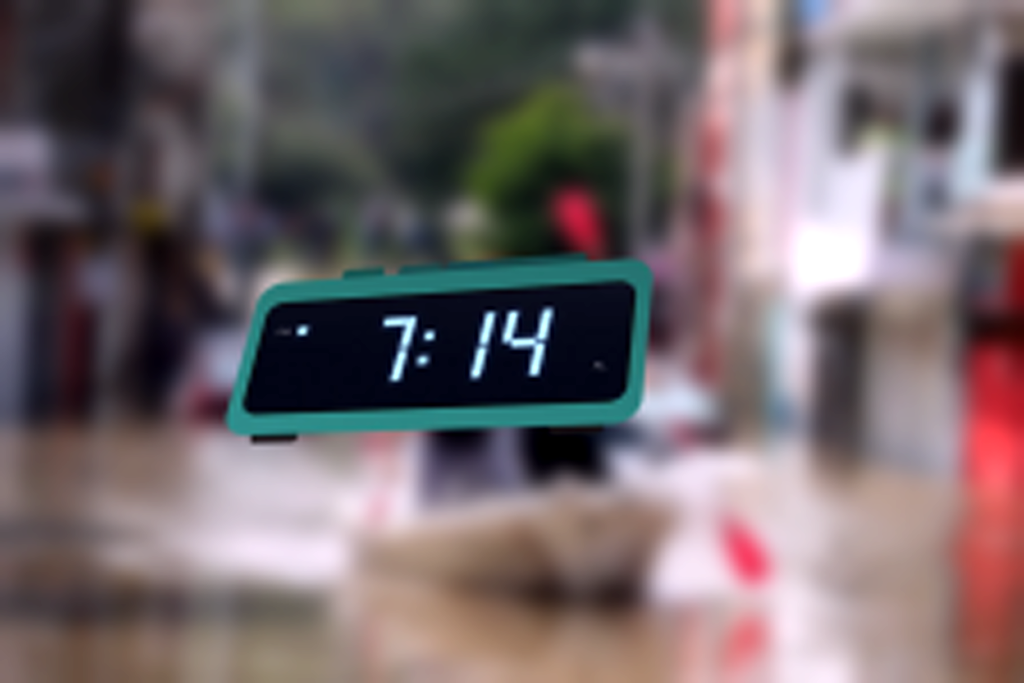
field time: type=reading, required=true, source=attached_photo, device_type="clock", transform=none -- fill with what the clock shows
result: 7:14
